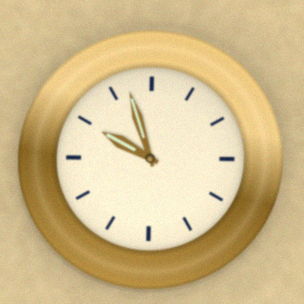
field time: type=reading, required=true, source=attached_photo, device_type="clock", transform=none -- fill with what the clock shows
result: 9:57
